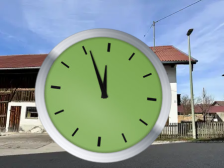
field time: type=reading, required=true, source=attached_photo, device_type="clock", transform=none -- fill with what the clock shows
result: 11:56
